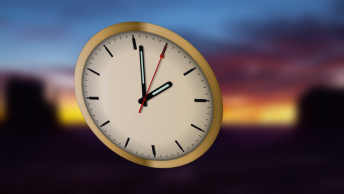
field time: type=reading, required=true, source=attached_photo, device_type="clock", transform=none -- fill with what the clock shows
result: 2:01:05
